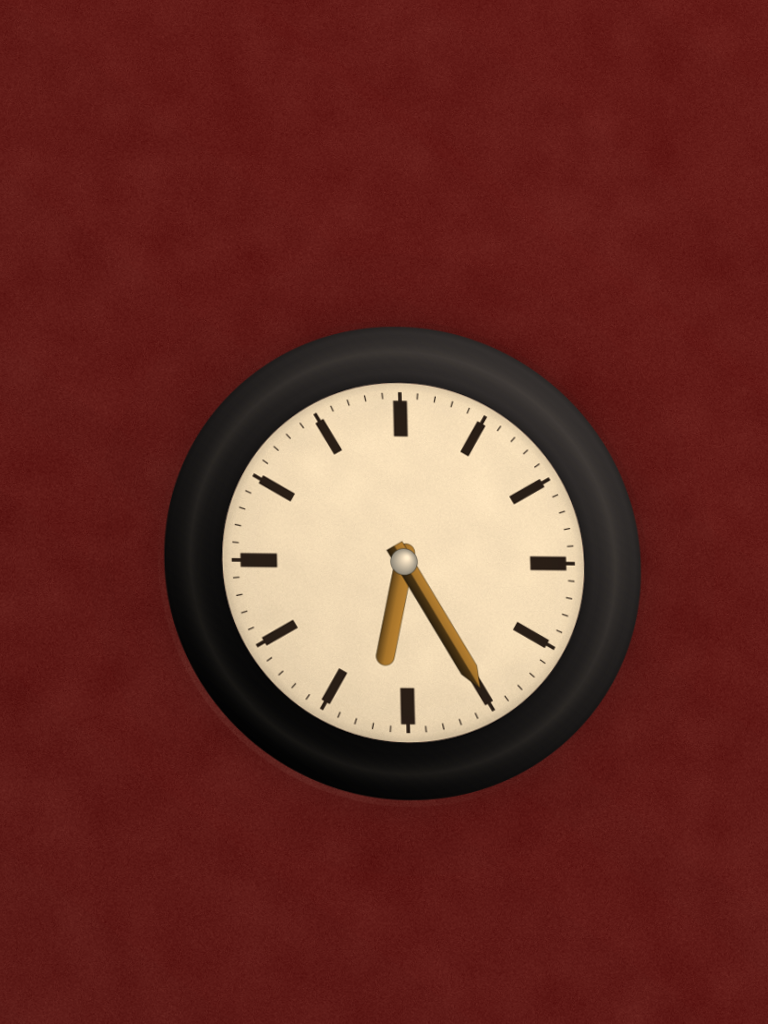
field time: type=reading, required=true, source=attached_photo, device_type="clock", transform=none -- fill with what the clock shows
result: 6:25
